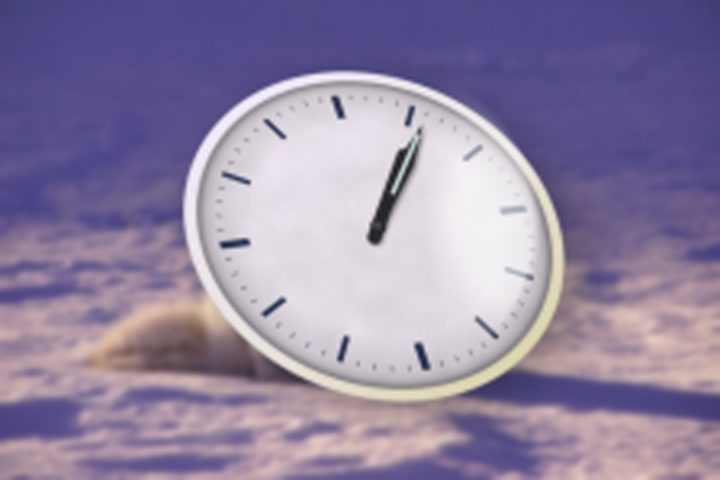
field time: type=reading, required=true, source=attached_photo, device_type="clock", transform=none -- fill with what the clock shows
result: 1:06
